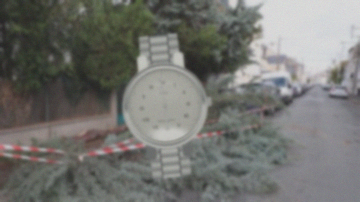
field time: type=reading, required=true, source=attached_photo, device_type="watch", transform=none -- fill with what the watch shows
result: 5:59
